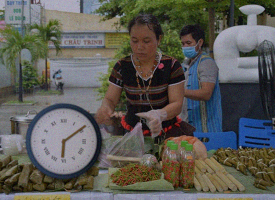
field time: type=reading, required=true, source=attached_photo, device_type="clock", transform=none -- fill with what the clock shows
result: 6:09
